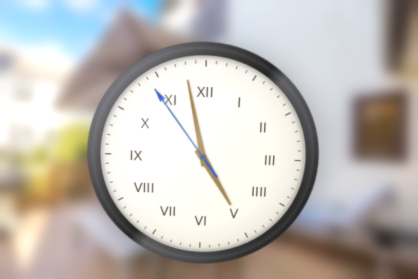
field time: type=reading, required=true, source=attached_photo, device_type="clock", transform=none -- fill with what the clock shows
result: 4:57:54
